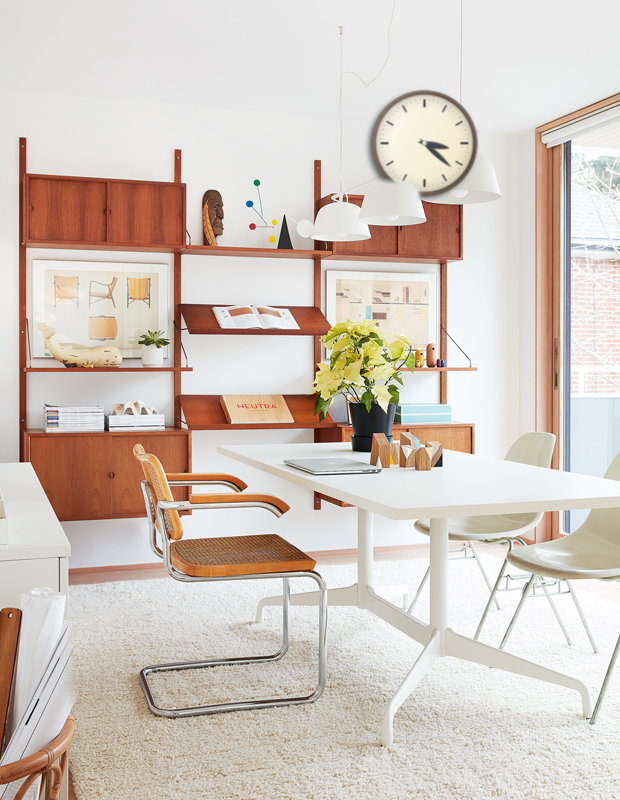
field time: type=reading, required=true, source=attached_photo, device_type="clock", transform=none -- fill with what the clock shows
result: 3:22
